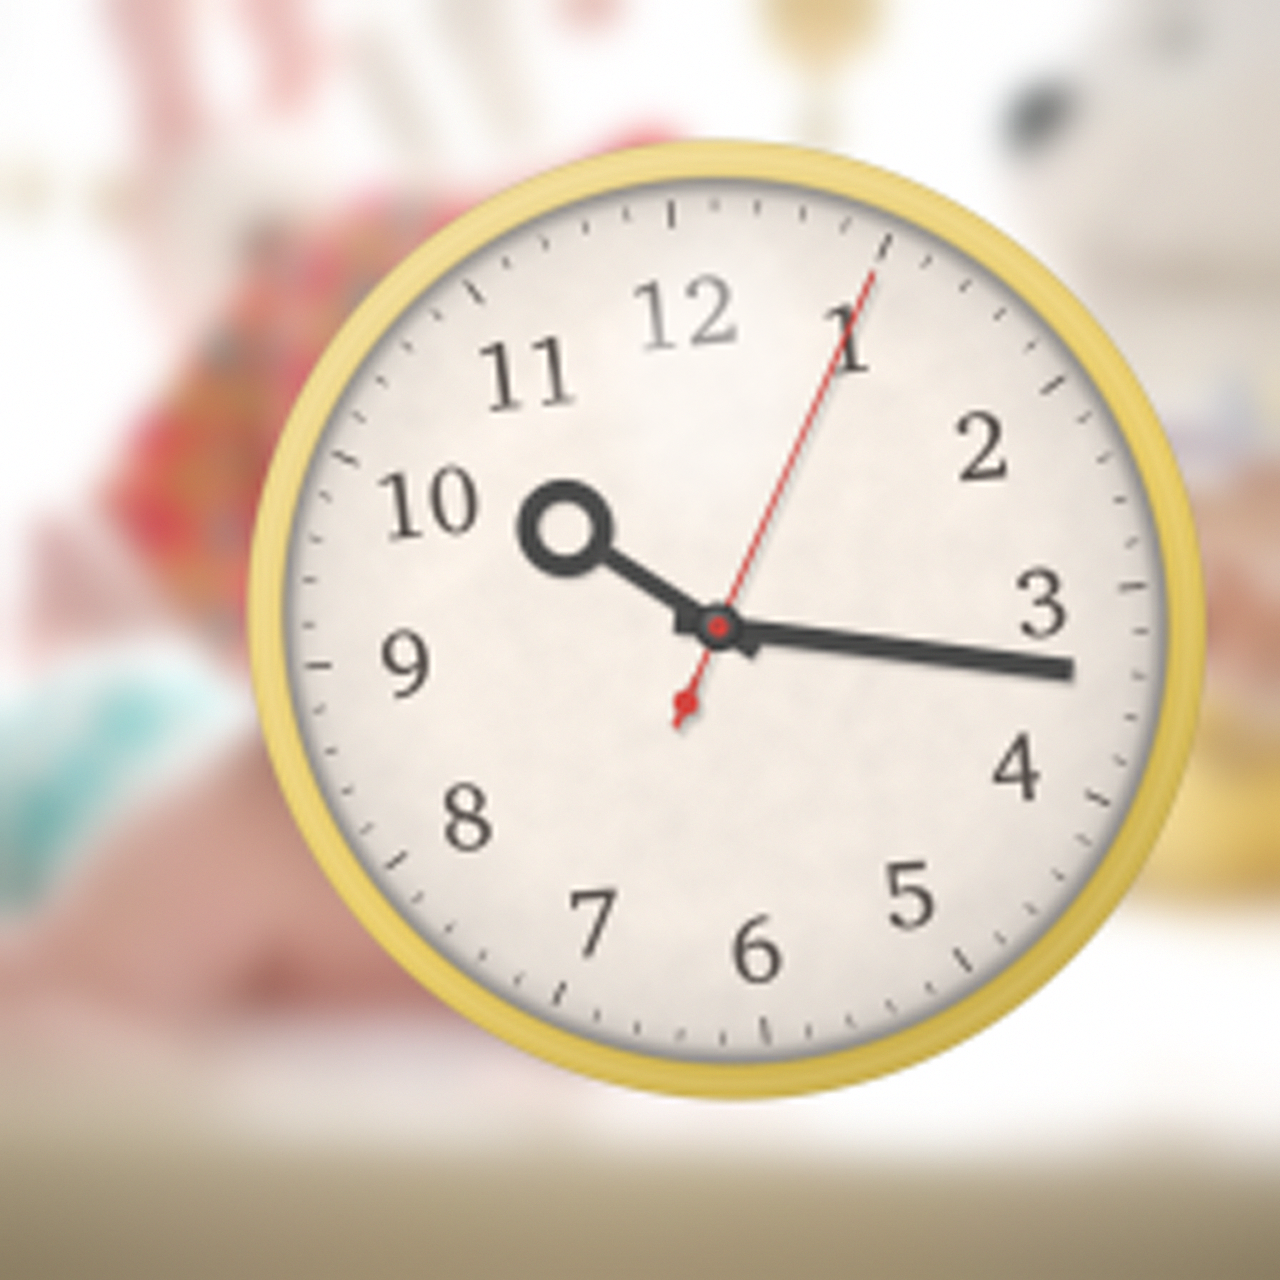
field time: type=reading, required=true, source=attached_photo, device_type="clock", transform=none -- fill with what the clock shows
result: 10:17:05
